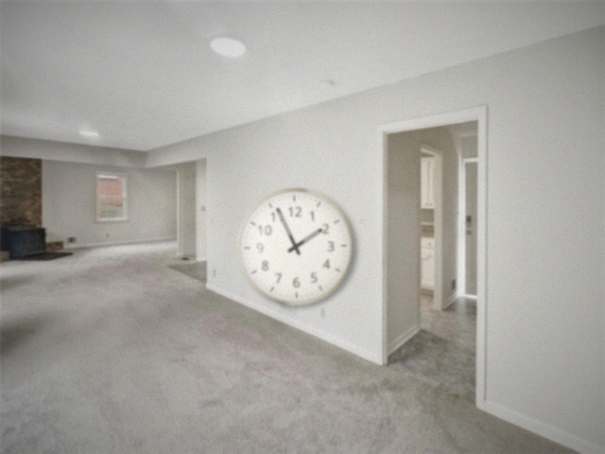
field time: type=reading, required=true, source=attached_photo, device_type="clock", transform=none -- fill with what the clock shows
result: 1:56
